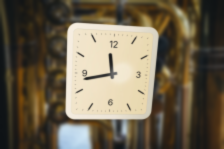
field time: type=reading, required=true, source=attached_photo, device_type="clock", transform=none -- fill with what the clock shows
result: 11:43
